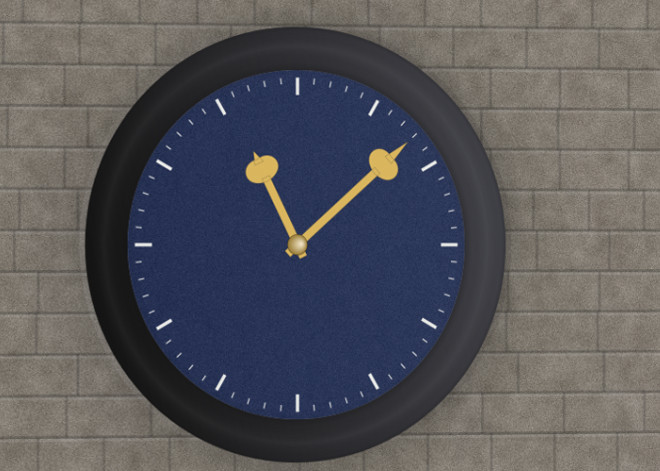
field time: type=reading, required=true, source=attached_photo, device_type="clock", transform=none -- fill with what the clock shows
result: 11:08
